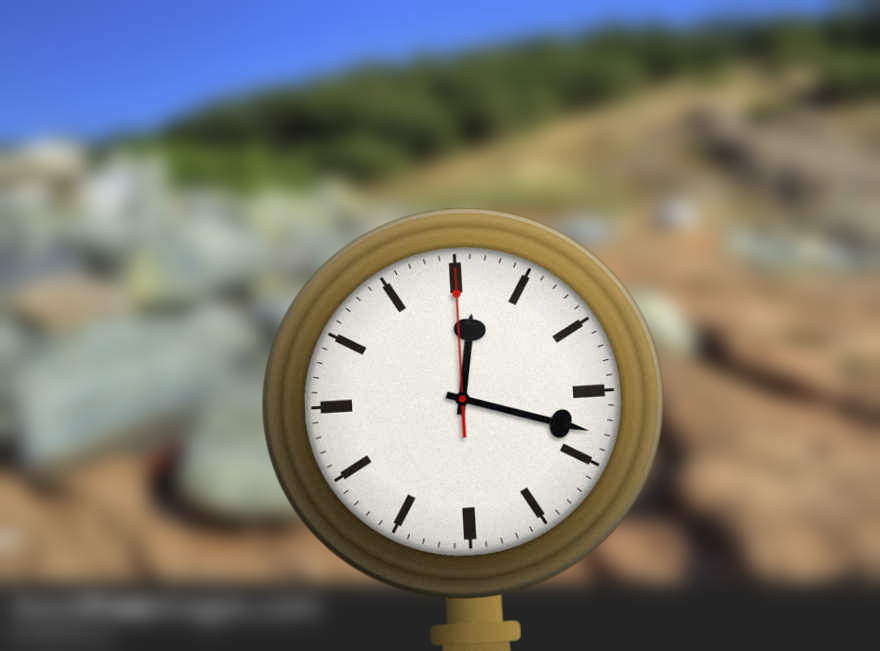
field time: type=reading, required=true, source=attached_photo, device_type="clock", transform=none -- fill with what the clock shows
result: 12:18:00
